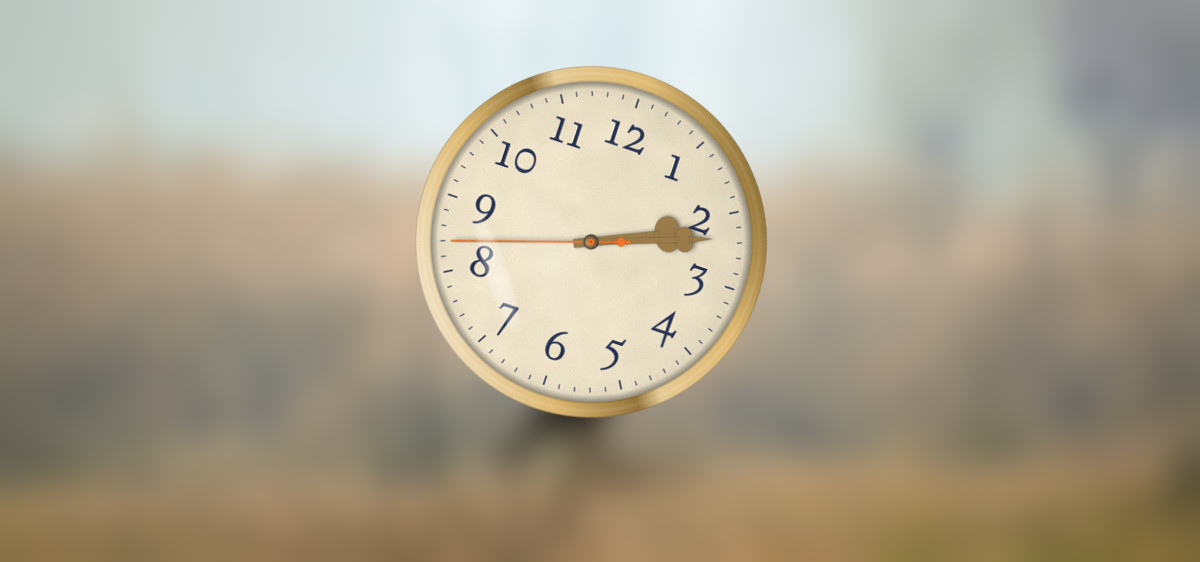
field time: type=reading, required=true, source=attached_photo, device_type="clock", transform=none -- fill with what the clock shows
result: 2:11:42
